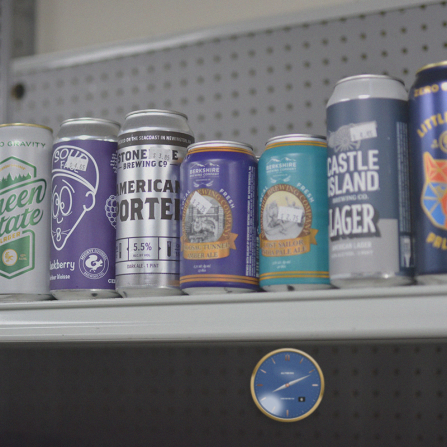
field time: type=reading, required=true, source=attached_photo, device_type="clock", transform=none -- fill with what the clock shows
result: 8:11
